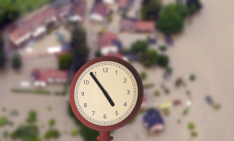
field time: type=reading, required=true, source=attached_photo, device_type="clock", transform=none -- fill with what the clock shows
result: 4:54
